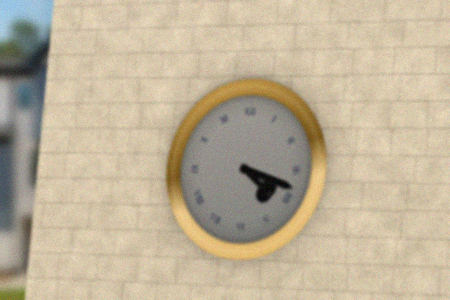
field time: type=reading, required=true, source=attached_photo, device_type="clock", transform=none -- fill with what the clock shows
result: 4:18
